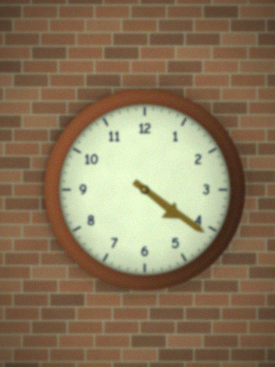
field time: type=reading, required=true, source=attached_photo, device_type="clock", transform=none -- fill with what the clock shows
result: 4:21
